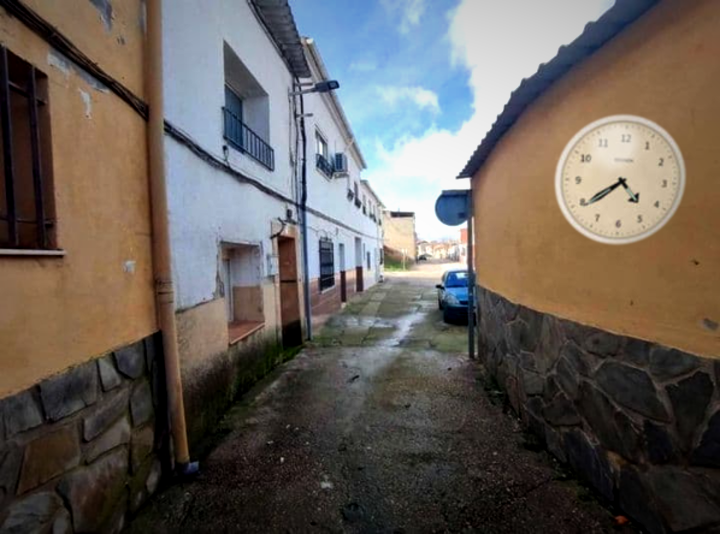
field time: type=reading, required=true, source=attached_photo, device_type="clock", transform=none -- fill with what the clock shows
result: 4:39
